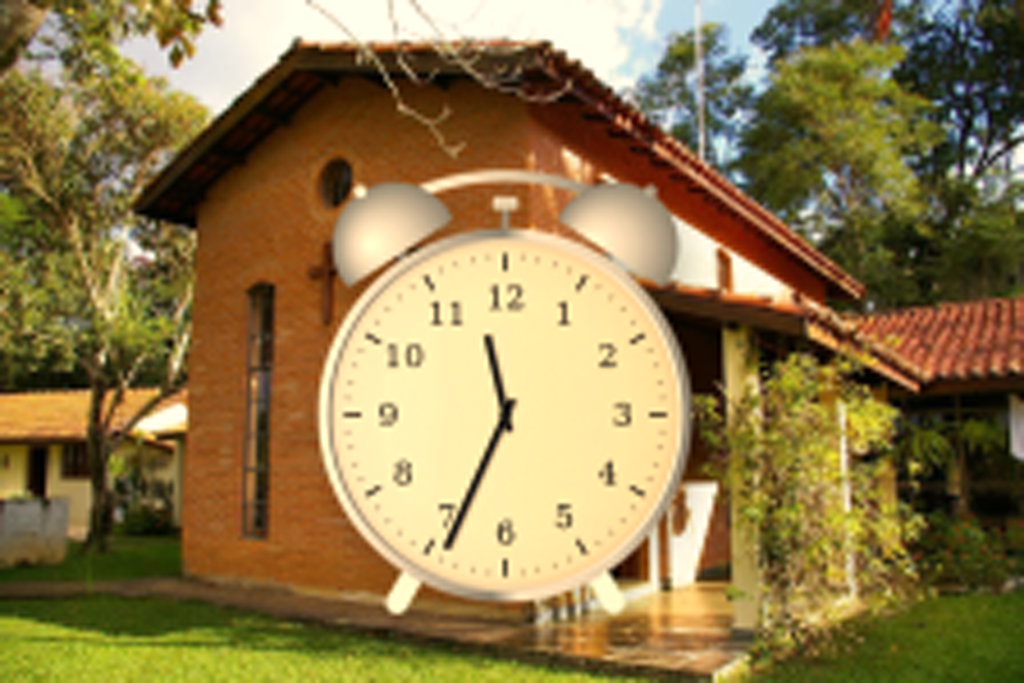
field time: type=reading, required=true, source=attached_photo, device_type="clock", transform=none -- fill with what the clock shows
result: 11:34
